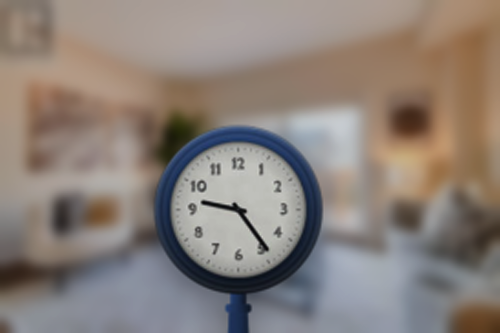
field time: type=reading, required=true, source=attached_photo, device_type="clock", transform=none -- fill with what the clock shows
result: 9:24
